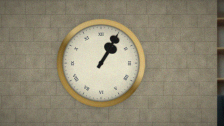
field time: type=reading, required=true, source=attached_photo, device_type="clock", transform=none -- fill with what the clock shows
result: 1:05
